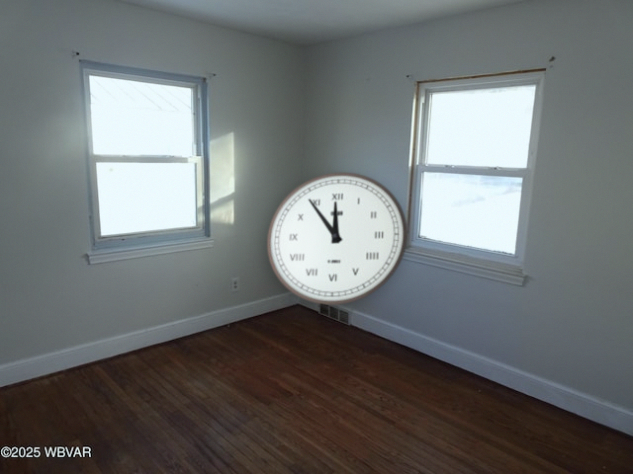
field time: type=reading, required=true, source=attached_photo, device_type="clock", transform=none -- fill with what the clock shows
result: 11:54
